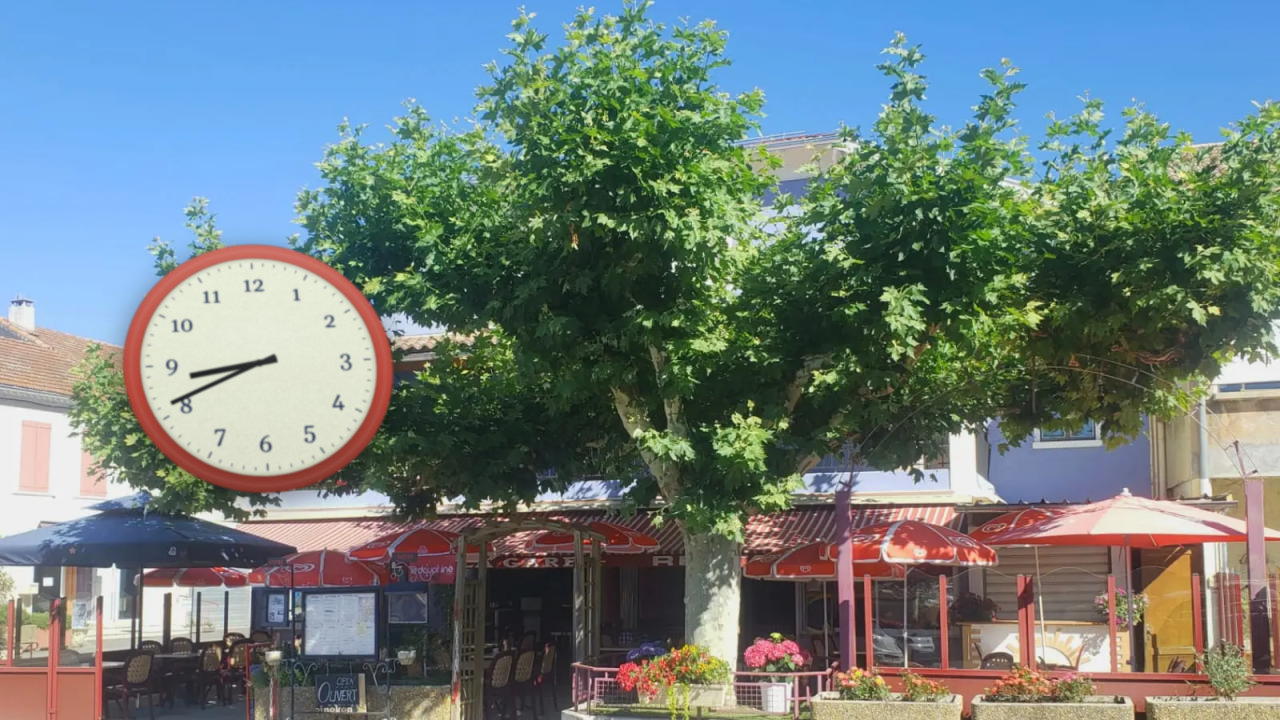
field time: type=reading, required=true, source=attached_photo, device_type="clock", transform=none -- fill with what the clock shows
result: 8:41
